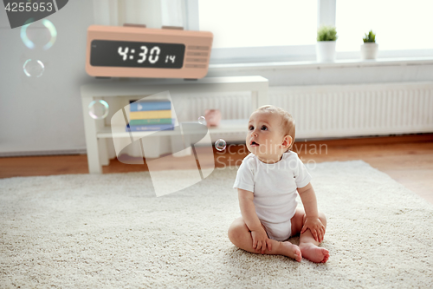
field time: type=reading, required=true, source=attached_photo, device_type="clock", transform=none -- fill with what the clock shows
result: 4:30:14
